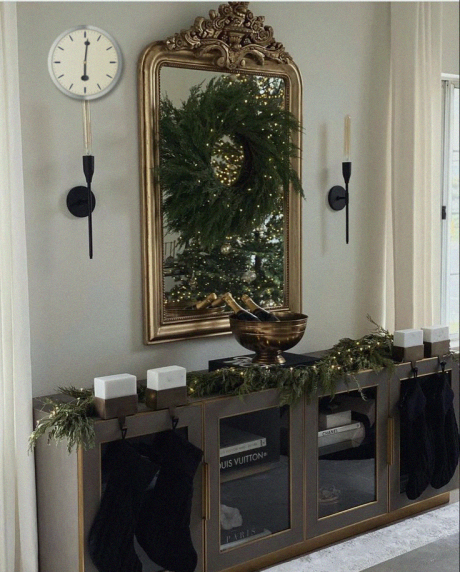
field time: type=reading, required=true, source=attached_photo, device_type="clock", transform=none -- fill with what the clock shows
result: 6:01
